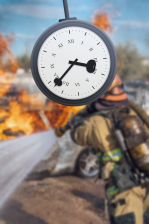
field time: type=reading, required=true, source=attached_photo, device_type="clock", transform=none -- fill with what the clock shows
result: 3:38
